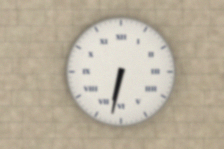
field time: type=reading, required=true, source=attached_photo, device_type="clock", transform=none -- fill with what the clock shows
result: 6:32
